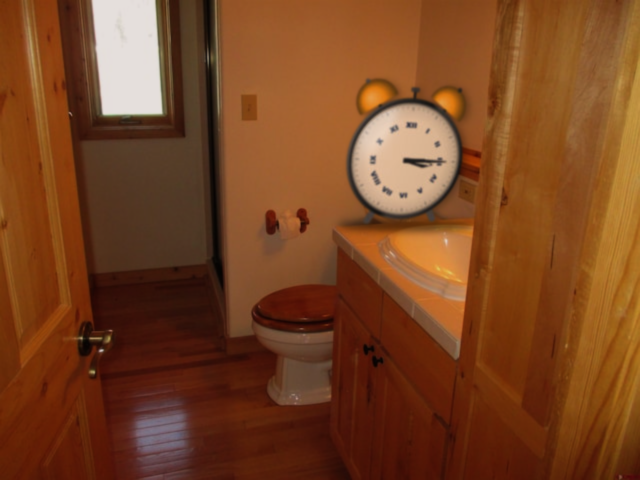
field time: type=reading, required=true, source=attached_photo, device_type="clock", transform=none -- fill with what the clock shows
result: 3:15
